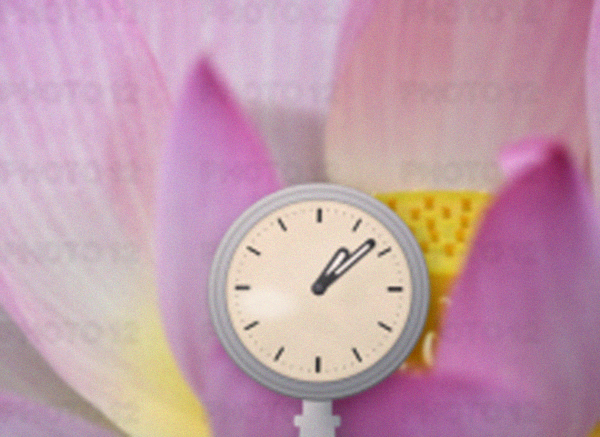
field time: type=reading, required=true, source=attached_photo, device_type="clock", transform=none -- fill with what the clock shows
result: 1:08
